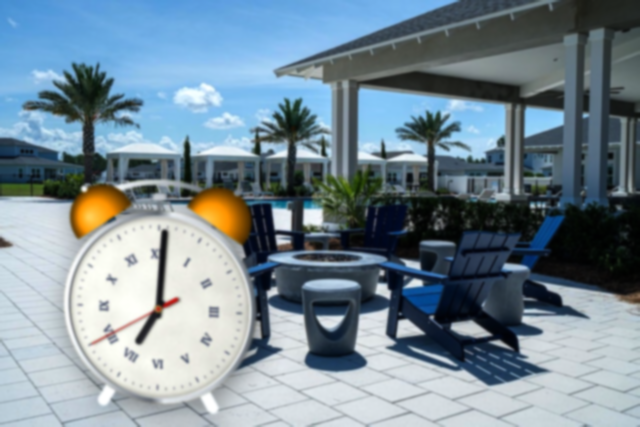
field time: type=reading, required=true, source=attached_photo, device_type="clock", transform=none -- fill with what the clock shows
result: 7:00:40
